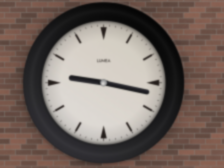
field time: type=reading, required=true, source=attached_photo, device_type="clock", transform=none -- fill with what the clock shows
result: 9:17
